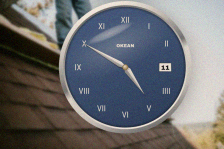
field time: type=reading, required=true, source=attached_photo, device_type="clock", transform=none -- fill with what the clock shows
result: 4:50
